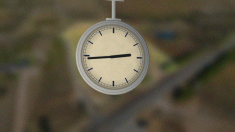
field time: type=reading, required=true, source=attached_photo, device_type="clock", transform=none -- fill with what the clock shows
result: 2:44
